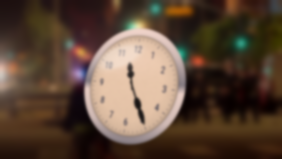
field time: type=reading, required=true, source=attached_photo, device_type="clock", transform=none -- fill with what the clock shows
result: 11:25
